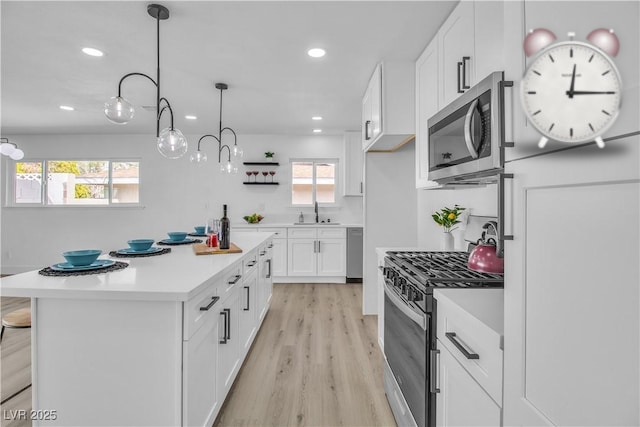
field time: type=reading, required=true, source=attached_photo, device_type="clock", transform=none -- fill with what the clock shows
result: 12:15
